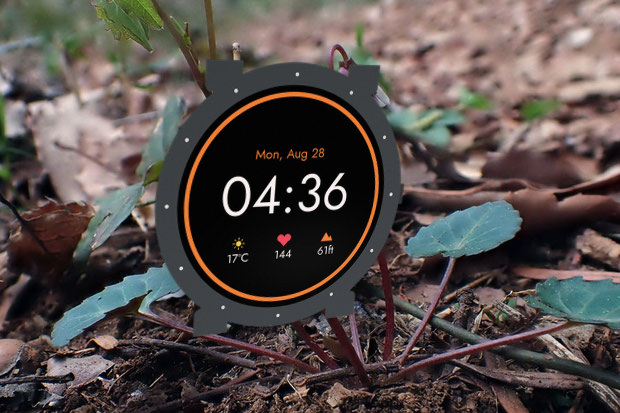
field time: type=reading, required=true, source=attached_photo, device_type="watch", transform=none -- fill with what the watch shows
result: 4:36
